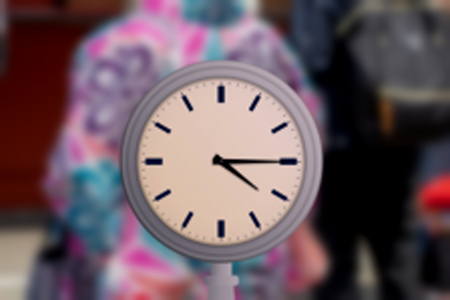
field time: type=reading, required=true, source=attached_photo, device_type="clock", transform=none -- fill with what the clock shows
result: 4:15
